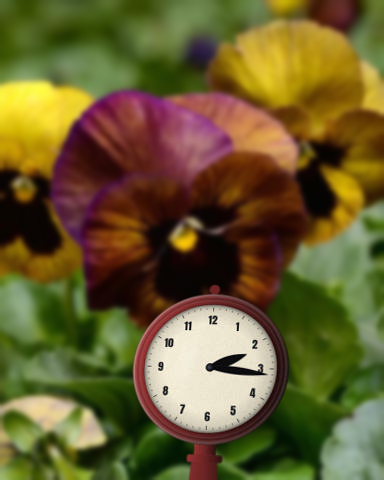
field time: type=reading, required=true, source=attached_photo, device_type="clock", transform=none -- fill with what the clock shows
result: 2:16
